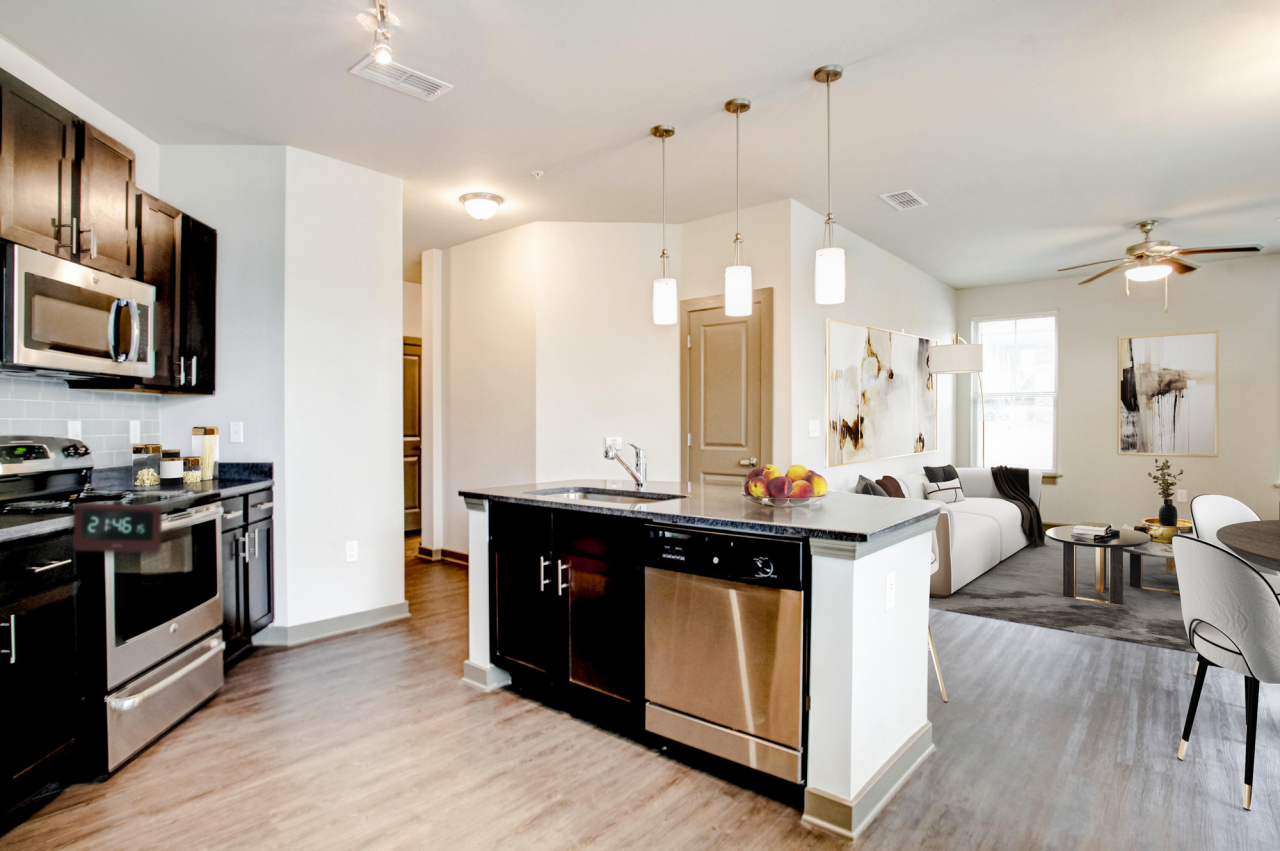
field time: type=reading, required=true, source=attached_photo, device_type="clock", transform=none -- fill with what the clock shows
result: 21:46
